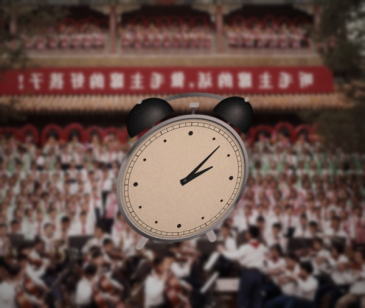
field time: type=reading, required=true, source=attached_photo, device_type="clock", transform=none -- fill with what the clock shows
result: 2:07
